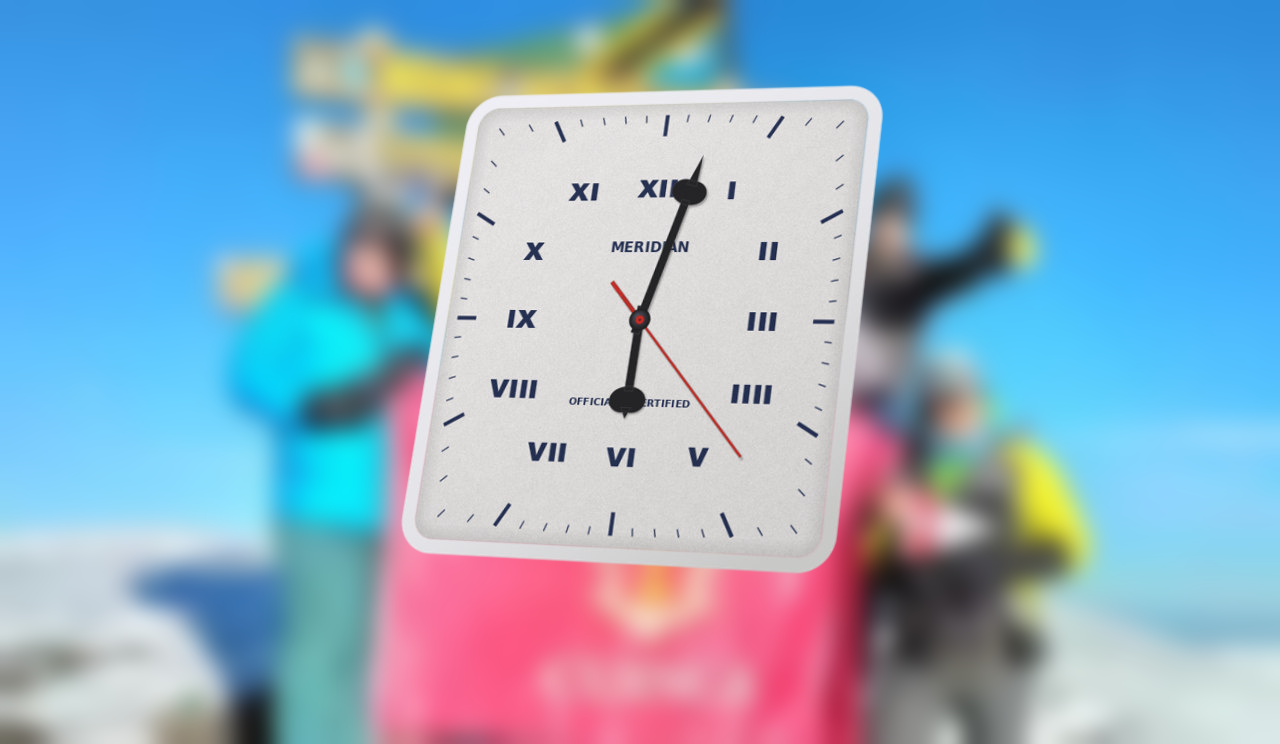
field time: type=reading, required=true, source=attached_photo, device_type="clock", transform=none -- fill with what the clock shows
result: 6:02:23
